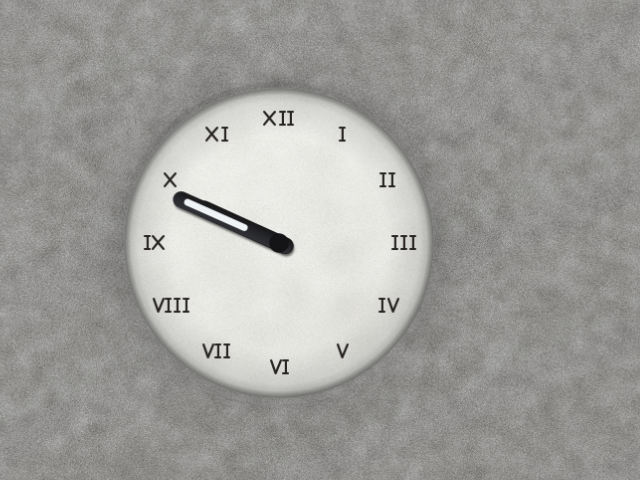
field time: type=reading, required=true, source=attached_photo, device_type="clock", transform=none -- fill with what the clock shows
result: 9:49
